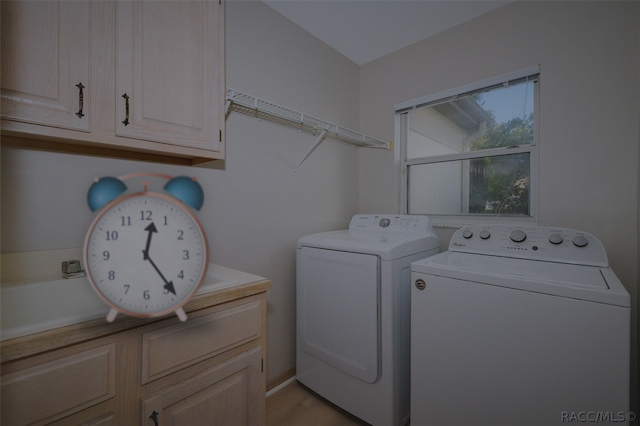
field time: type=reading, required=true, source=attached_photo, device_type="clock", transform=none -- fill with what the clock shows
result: 12:24
